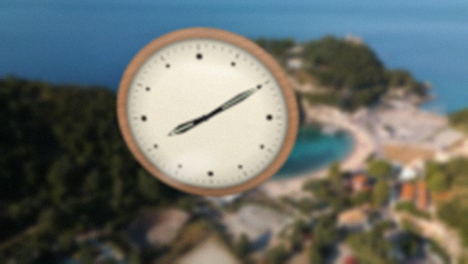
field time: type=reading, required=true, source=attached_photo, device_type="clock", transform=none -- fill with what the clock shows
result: 8:10
